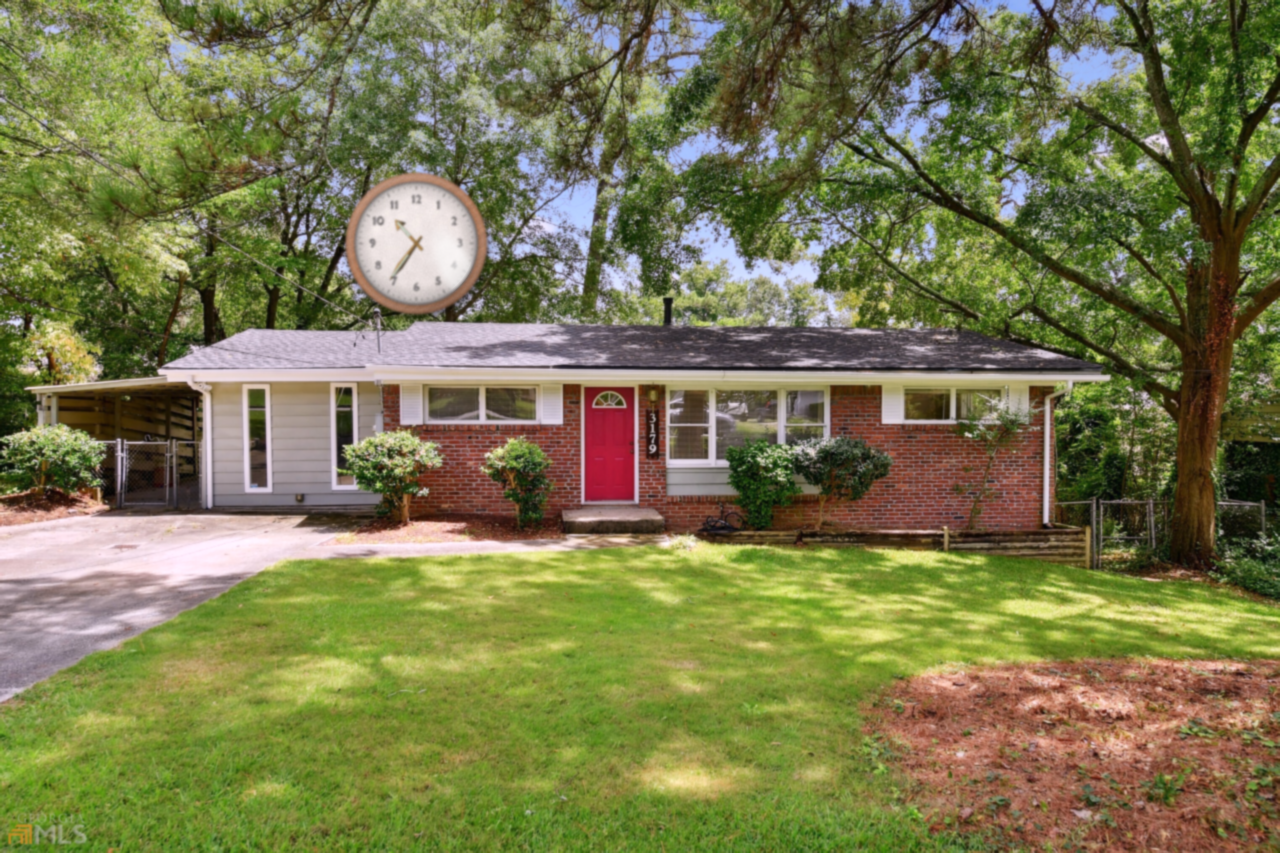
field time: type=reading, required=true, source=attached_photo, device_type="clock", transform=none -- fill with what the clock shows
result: 10:36
